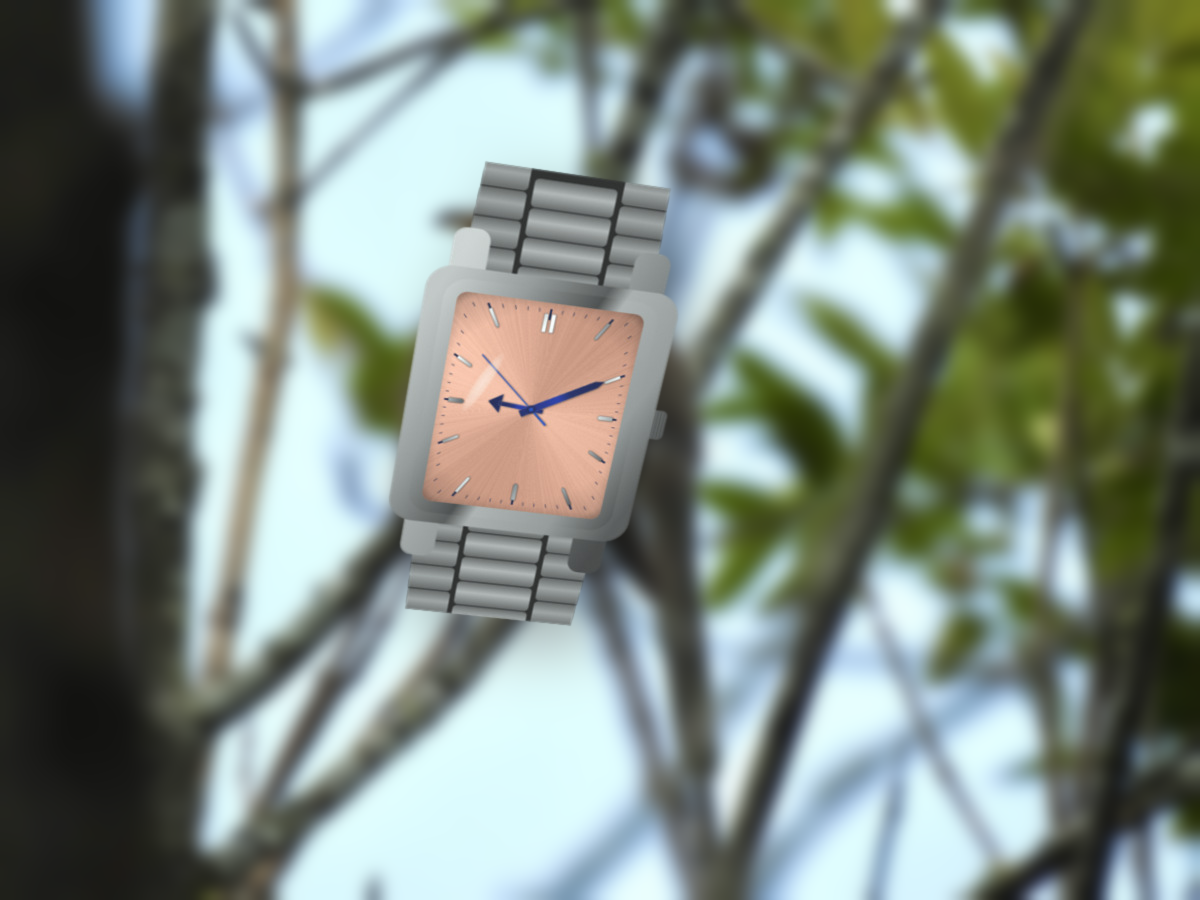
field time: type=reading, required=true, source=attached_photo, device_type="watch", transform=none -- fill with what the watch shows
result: 9:09:52
